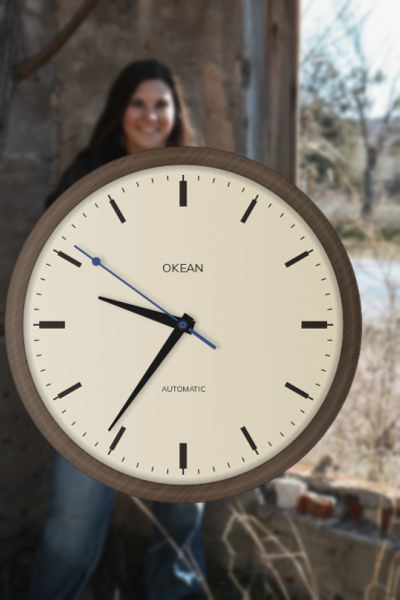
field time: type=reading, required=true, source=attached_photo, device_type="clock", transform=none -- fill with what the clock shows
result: 9:35:51
